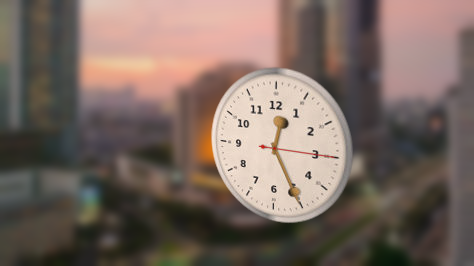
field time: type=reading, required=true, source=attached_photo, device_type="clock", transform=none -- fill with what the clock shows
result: 12:25:15
